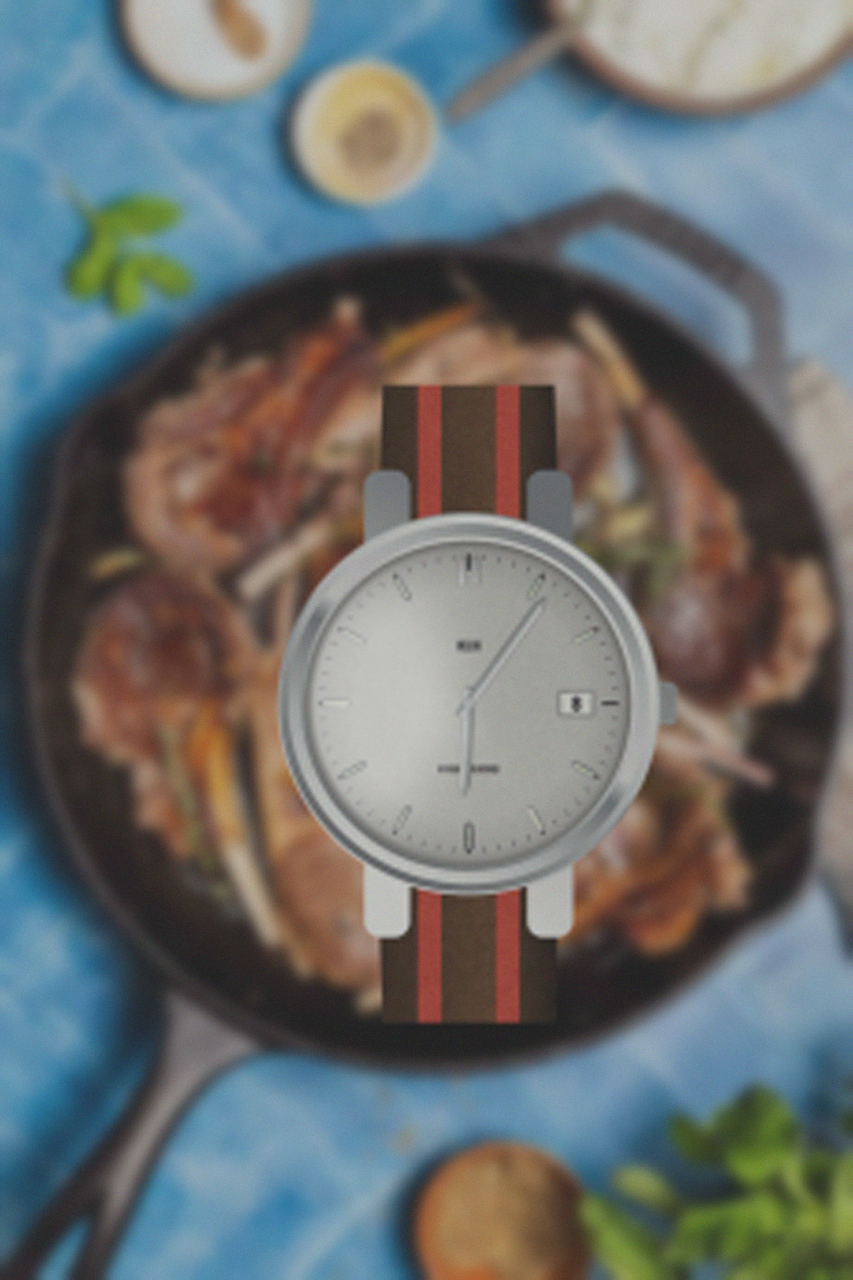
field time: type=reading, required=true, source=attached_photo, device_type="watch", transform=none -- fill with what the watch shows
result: 6:06
